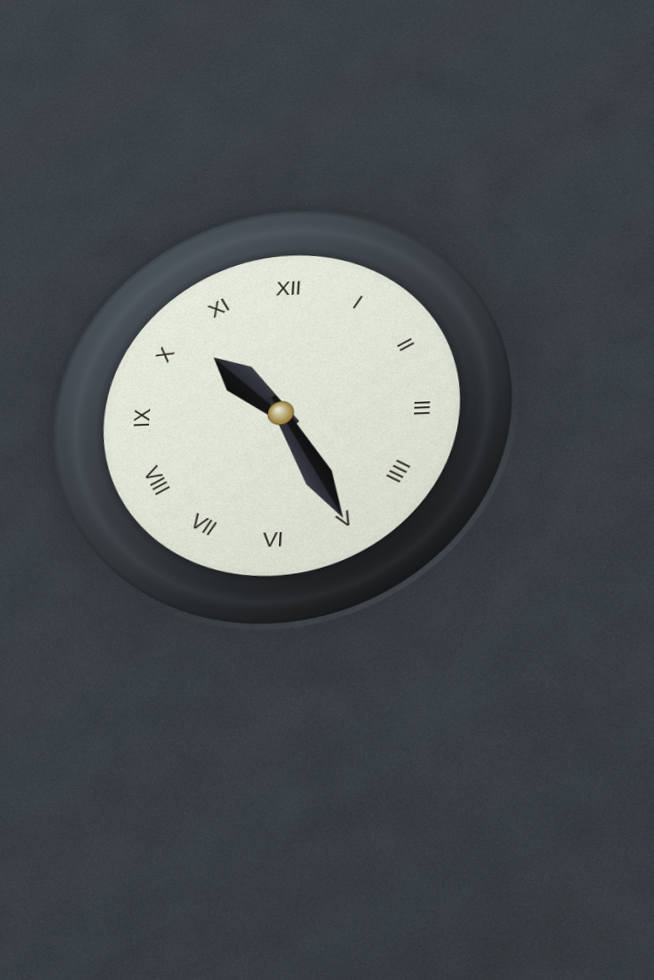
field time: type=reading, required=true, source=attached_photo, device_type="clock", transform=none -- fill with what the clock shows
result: 10:25
